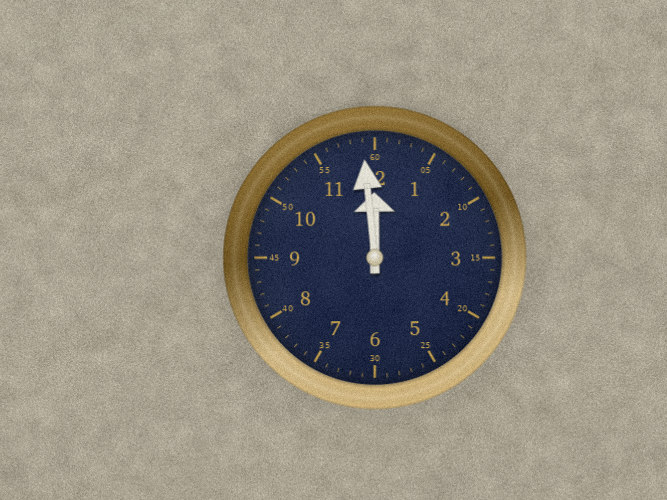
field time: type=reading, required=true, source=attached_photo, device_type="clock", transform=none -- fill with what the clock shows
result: 11:59
